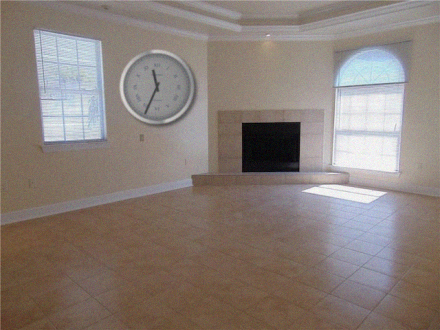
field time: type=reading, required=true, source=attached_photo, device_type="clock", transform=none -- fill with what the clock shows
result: 11:34
